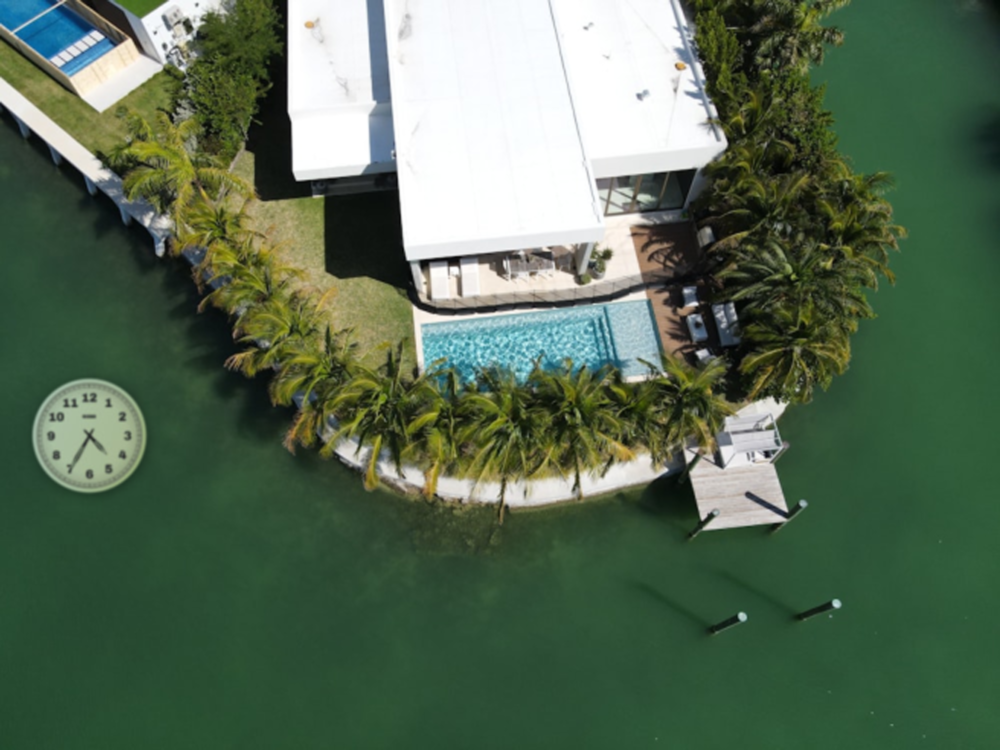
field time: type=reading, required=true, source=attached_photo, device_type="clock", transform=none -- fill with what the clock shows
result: 4:35
